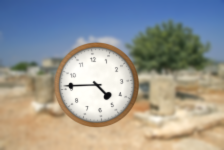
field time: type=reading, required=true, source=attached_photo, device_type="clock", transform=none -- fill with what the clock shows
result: 4:46
